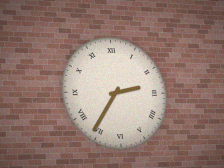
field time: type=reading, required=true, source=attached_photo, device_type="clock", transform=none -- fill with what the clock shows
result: 2:36
